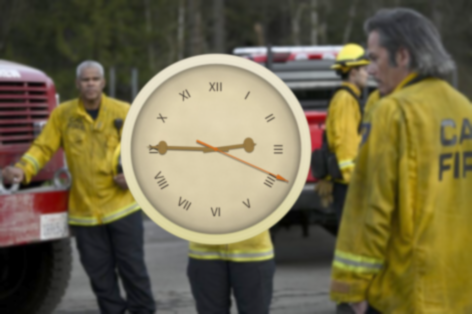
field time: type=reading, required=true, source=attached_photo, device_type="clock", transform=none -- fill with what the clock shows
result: 2:45:19
